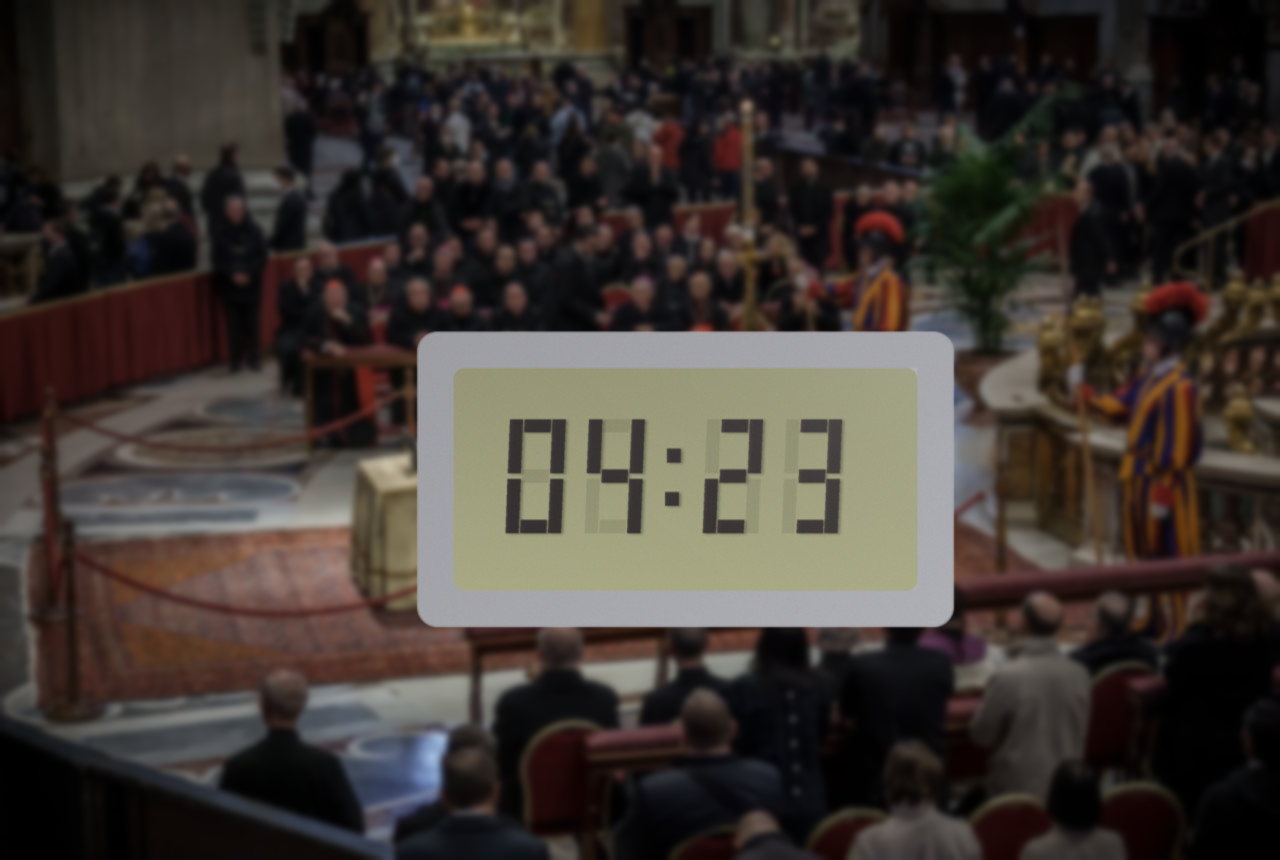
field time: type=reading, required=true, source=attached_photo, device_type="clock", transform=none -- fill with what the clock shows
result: 4:23
